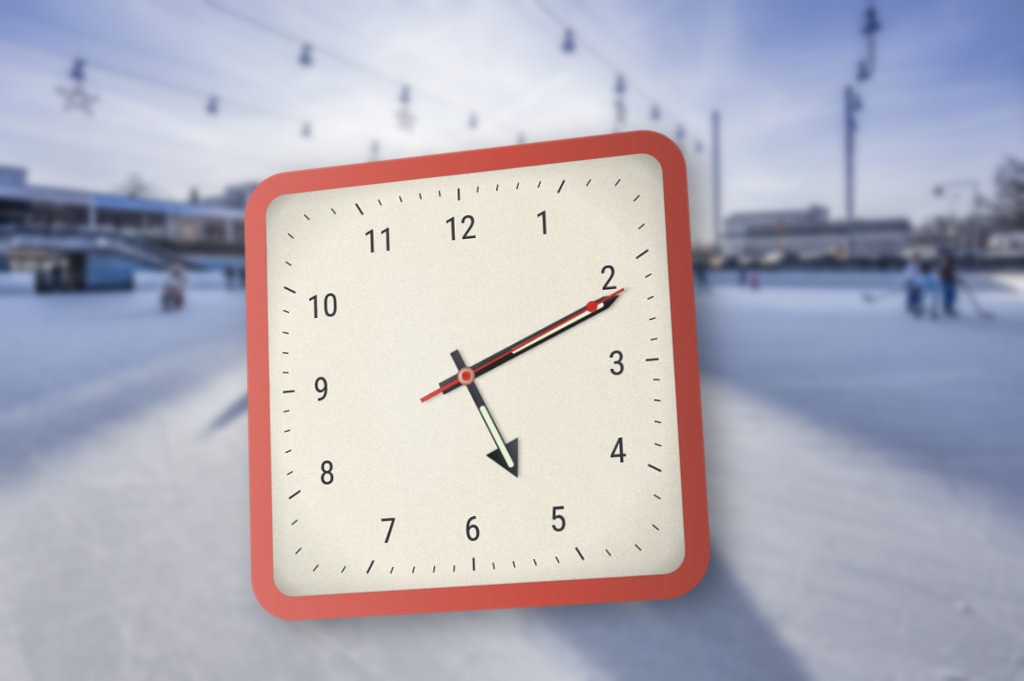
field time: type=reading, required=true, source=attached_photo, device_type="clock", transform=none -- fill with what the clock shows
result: 5:11:11
